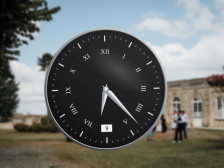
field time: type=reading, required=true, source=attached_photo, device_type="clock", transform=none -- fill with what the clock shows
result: 6:23
